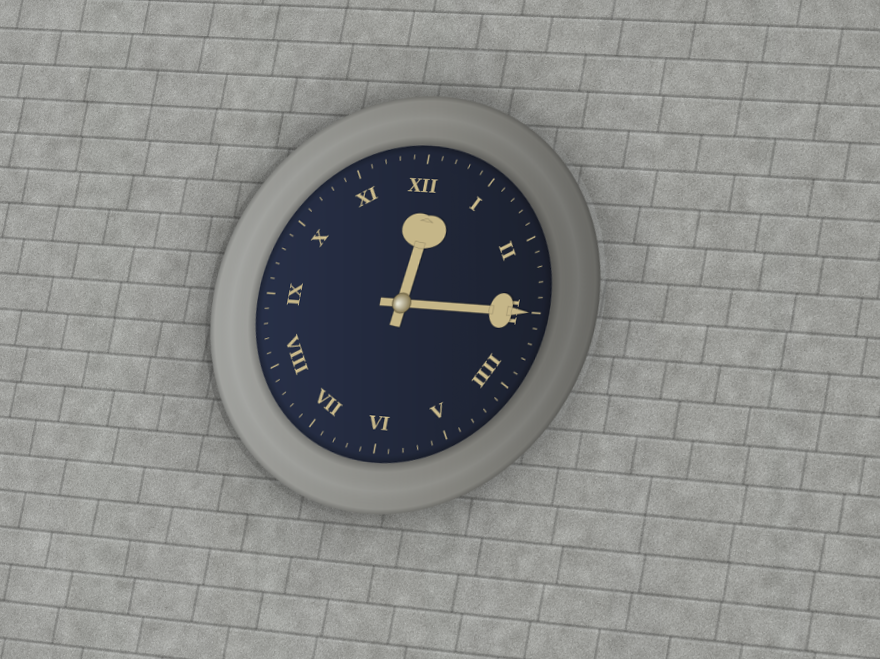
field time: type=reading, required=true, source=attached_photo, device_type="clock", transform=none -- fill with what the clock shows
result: 12:15
